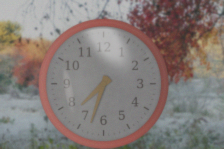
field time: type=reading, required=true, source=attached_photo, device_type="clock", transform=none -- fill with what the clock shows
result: 7:33
